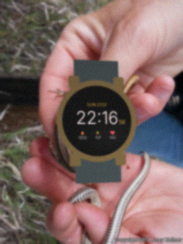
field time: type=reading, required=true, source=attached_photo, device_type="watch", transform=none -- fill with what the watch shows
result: 22:16
